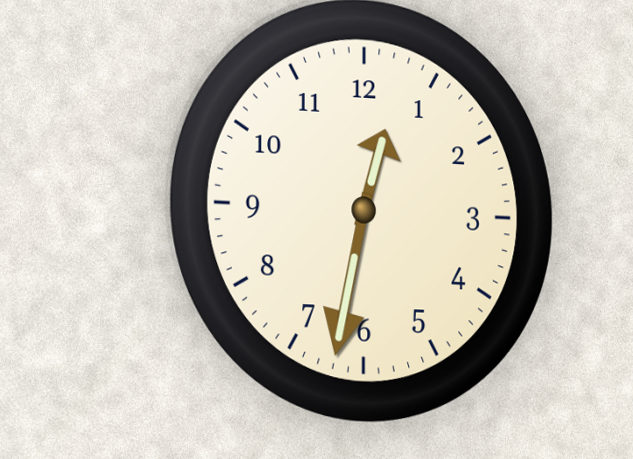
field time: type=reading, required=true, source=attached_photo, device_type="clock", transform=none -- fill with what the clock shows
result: 12:32
